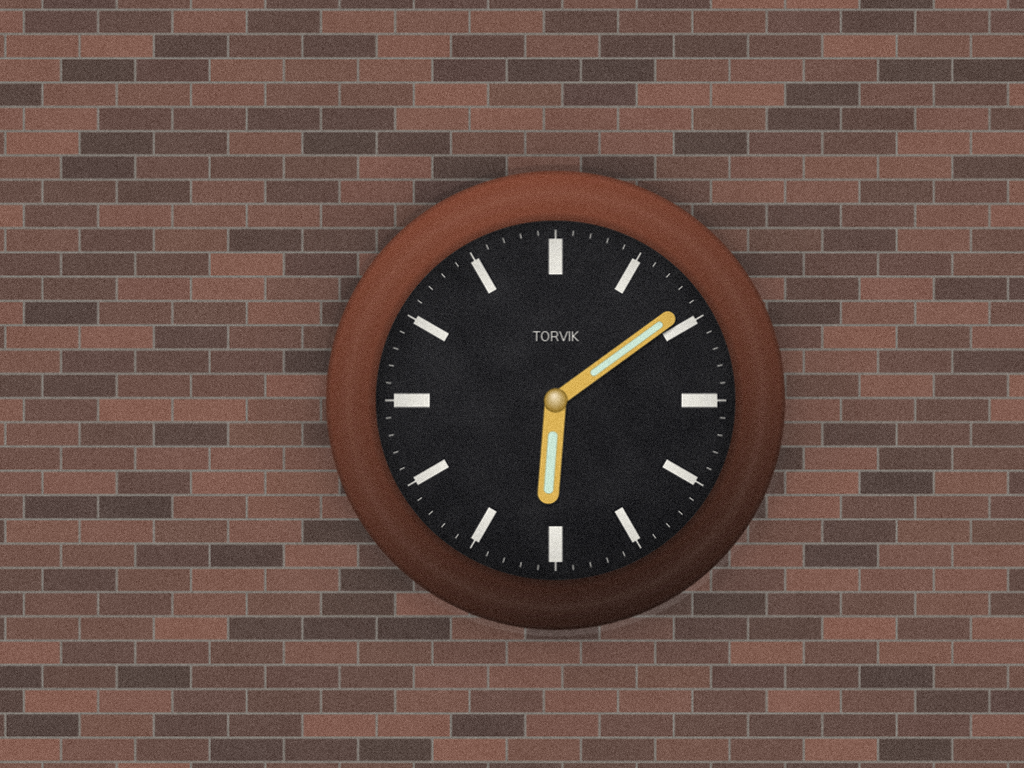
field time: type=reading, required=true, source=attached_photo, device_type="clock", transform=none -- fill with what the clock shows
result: 6:09
